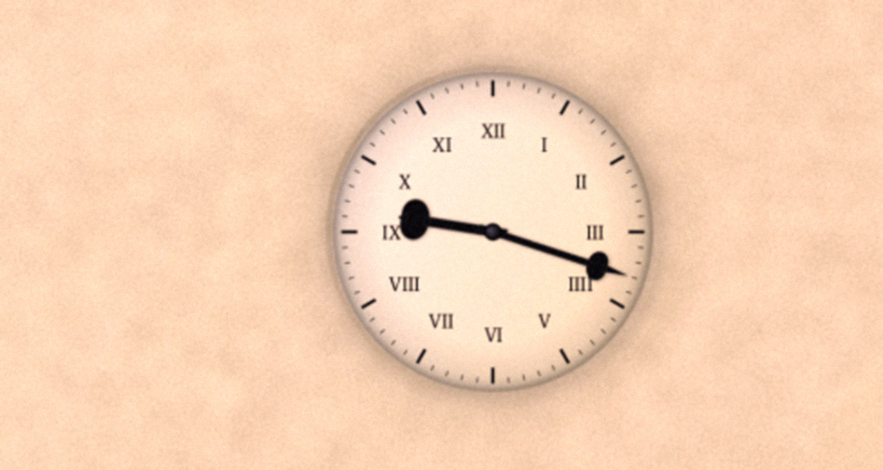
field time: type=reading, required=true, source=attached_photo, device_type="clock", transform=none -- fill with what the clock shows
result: 9:18
